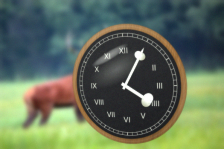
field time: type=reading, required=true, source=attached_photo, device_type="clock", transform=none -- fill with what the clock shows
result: 4:05
